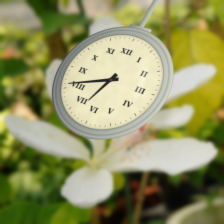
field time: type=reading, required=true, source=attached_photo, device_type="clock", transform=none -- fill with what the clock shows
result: 6:41
